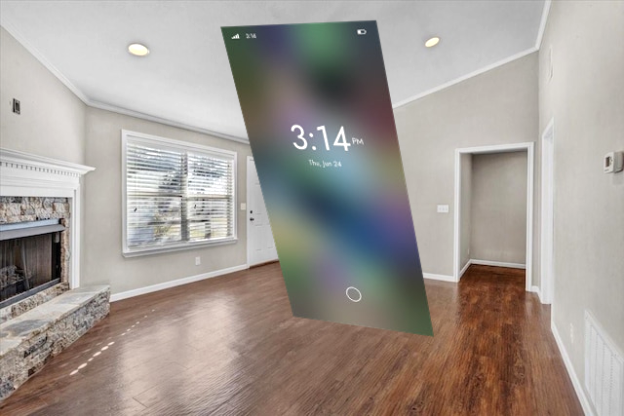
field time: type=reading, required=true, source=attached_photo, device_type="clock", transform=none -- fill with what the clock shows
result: 3:14
